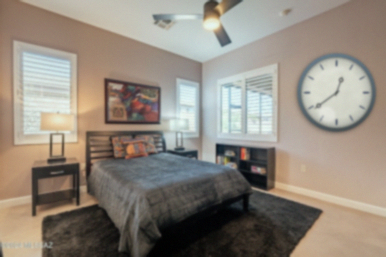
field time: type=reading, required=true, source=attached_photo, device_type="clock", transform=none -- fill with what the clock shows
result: 12:39
